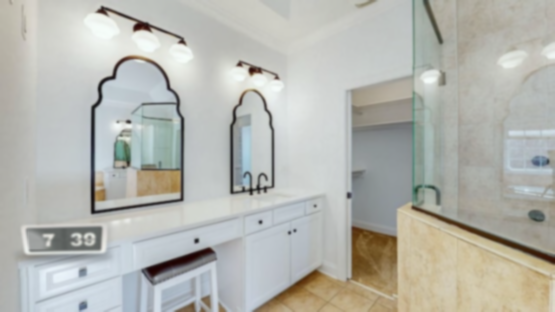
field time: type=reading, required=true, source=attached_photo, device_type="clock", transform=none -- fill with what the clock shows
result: 7:39
